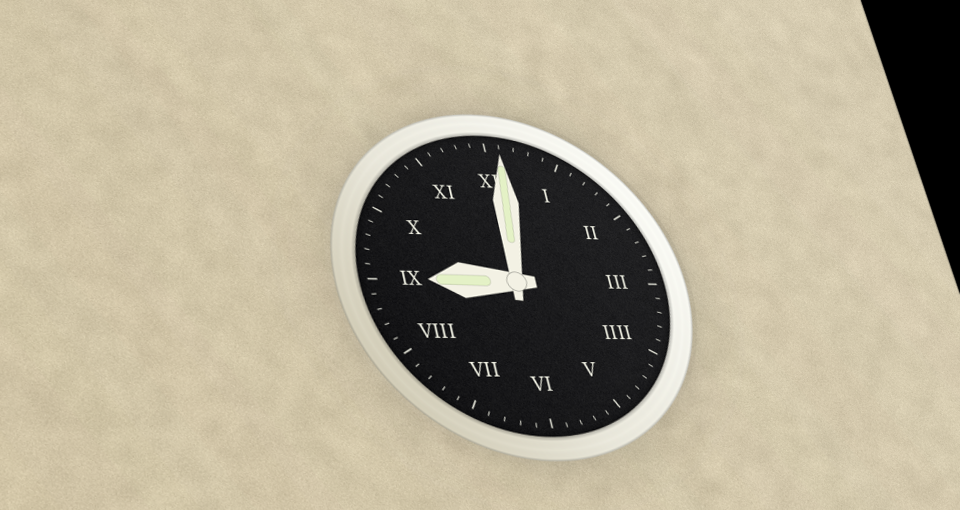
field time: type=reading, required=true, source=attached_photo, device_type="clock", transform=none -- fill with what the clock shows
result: 9:01
